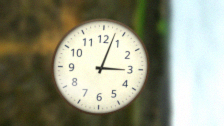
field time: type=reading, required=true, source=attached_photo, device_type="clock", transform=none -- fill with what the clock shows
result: 3:03
